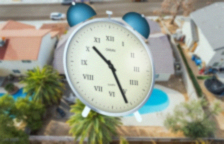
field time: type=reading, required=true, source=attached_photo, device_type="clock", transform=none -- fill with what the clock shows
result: 10:26
